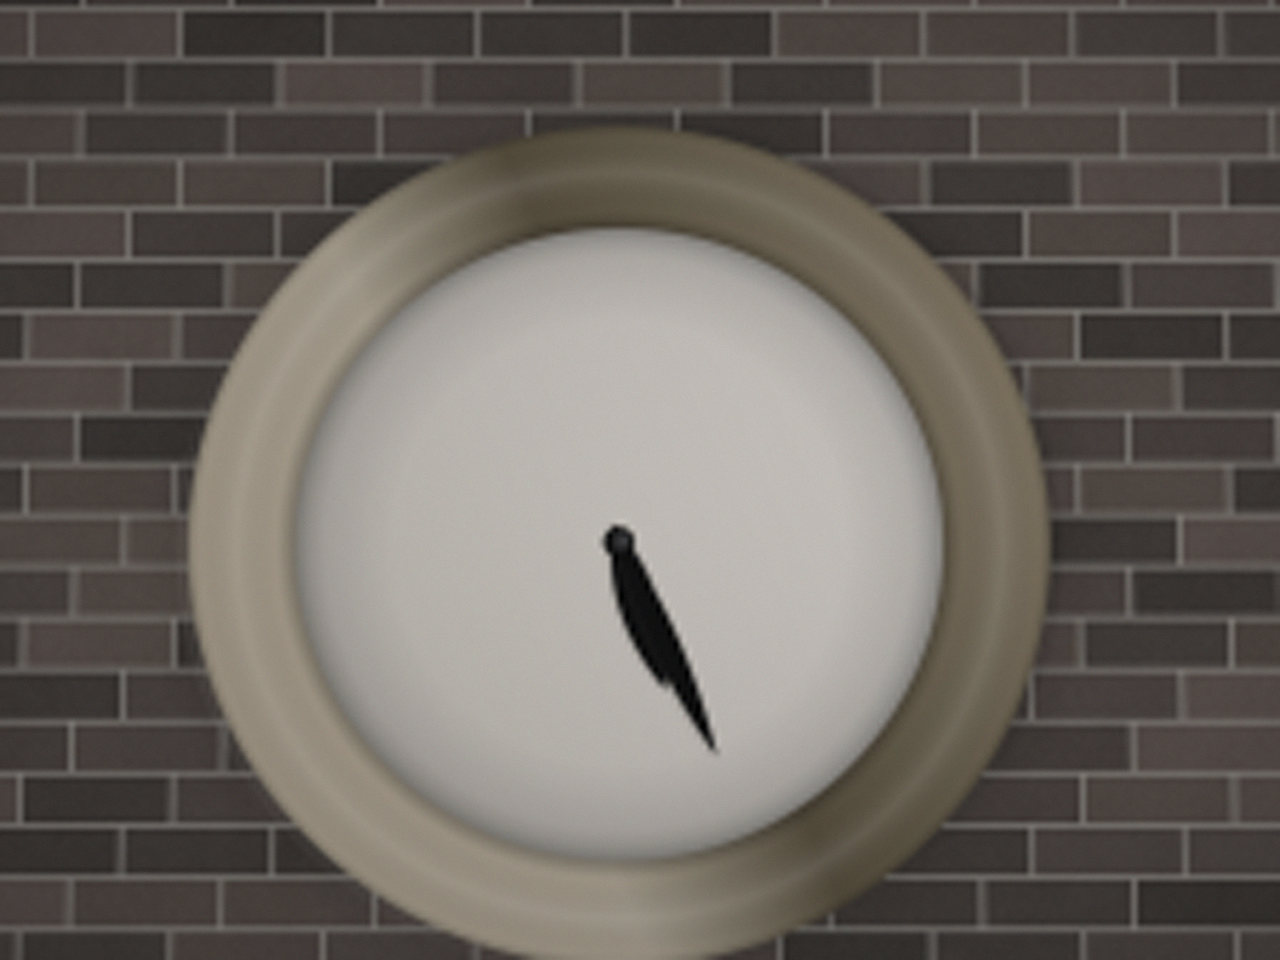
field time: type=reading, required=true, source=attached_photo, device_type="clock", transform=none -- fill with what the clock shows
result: 5:26
